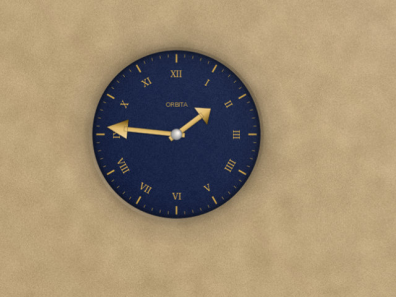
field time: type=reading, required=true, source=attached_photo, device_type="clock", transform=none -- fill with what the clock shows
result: 1:46
